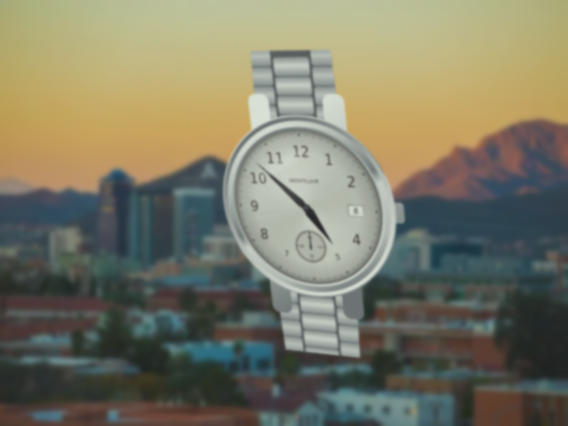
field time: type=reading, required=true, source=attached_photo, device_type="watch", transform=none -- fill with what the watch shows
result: 4:52
